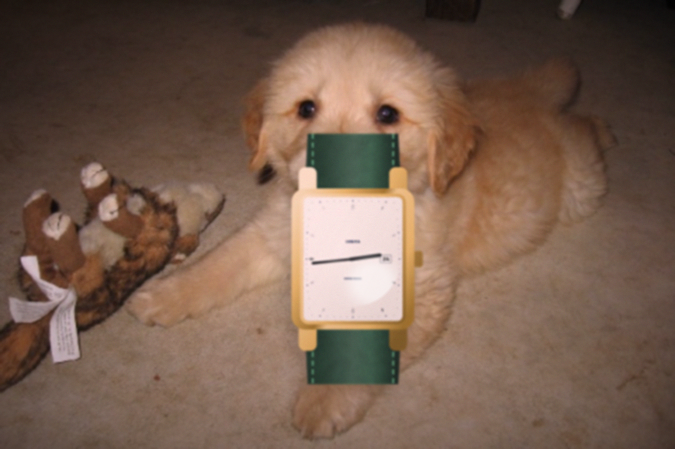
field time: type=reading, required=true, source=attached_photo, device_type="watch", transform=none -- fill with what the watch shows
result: 2:44
